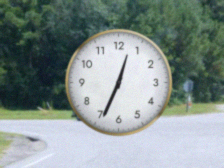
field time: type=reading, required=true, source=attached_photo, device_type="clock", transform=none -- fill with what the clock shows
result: 12:34
